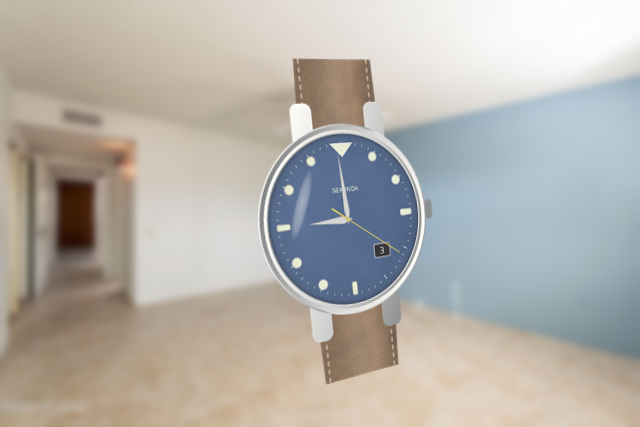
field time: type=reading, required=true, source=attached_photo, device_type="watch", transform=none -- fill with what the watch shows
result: 8:59:21
